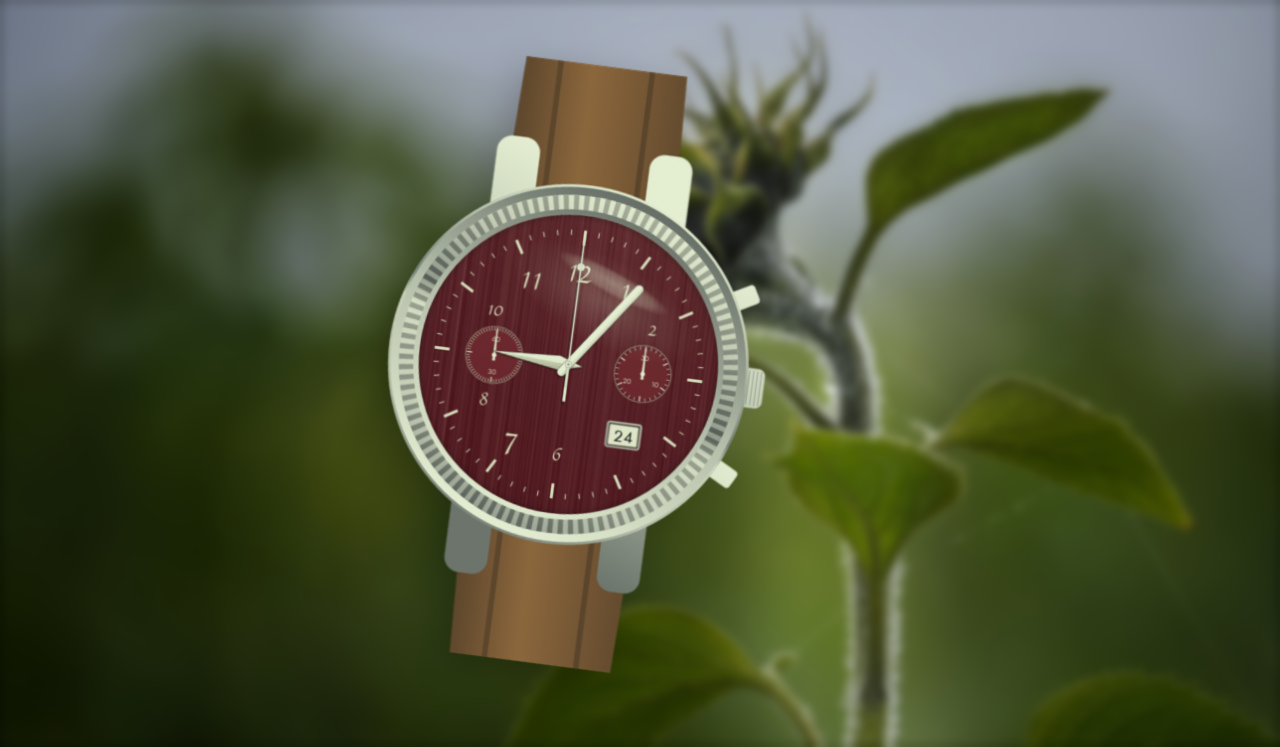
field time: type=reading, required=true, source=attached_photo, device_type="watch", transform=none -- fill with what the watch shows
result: 9:06
